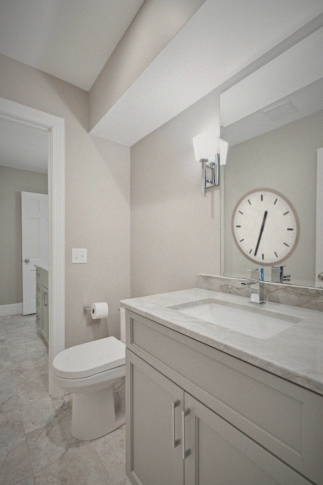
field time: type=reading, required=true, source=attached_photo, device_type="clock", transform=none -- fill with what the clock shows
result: 12:33
